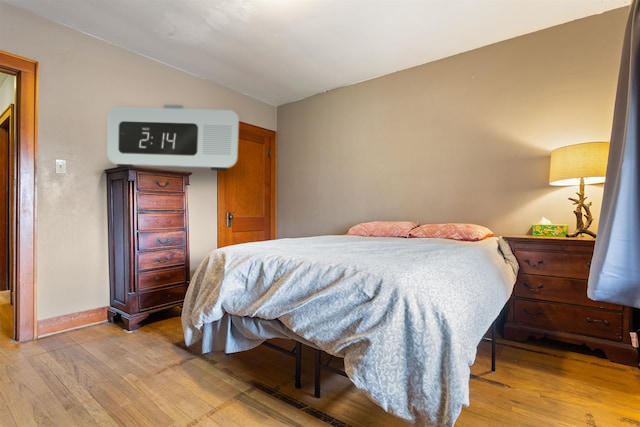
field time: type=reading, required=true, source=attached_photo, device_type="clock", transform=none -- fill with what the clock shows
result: 2:14
